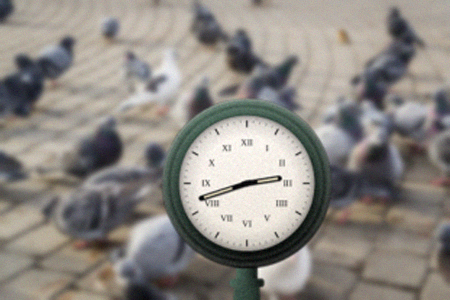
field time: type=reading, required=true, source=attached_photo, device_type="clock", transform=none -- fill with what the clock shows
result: 2:42
